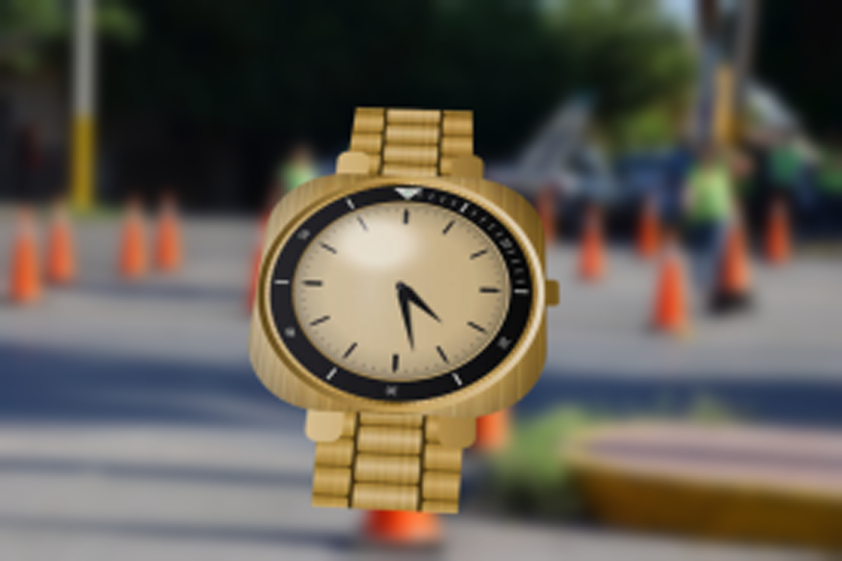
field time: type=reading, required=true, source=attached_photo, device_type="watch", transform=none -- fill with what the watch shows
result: 4:28
